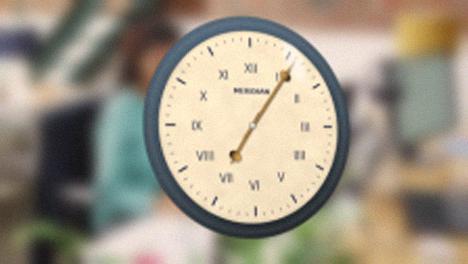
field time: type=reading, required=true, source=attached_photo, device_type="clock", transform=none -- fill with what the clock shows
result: 7:06
